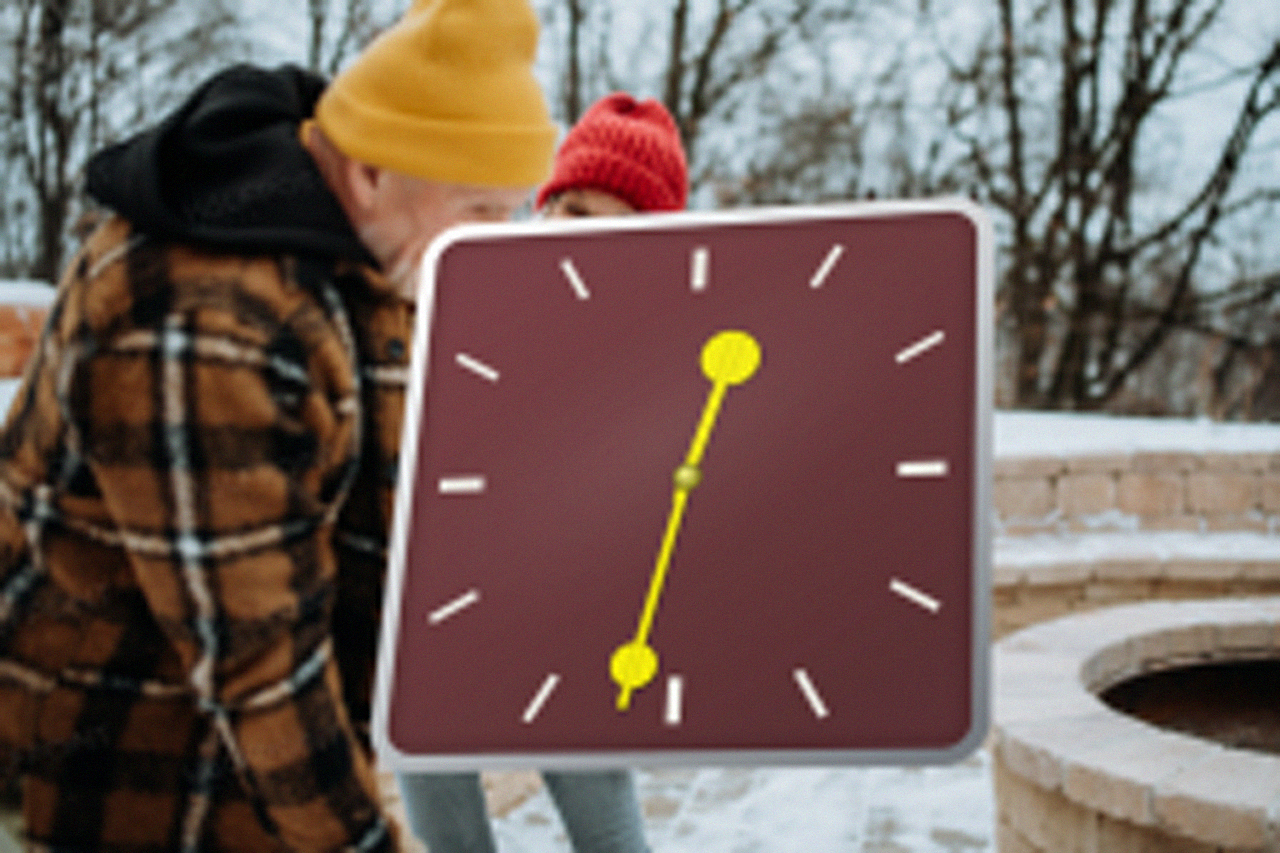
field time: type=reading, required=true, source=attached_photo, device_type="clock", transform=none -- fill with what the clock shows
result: 12:32
